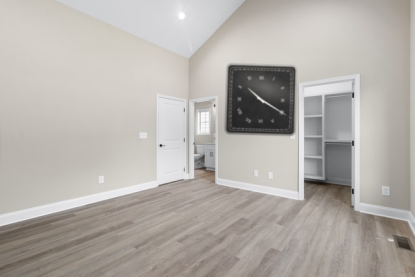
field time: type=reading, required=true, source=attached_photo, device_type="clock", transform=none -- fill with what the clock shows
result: 10:20
